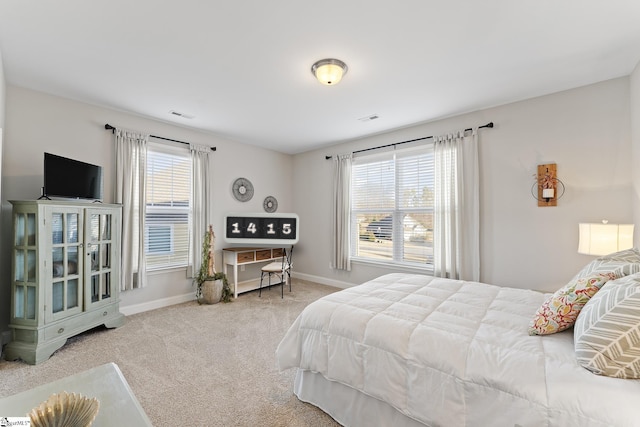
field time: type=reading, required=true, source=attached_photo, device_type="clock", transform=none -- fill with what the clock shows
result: 14:15
